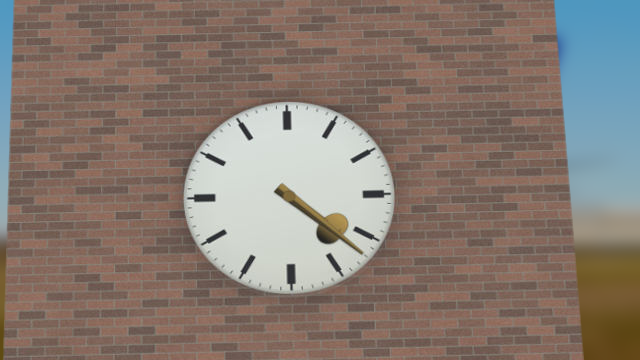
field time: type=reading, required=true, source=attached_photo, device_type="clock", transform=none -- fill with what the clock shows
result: 4:22
